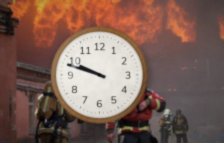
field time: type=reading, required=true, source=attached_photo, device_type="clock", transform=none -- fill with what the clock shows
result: 9:48
